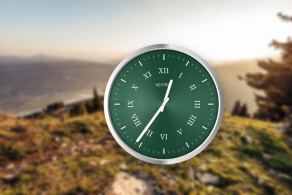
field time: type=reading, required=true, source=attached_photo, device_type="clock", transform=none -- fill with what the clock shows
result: 12:36
